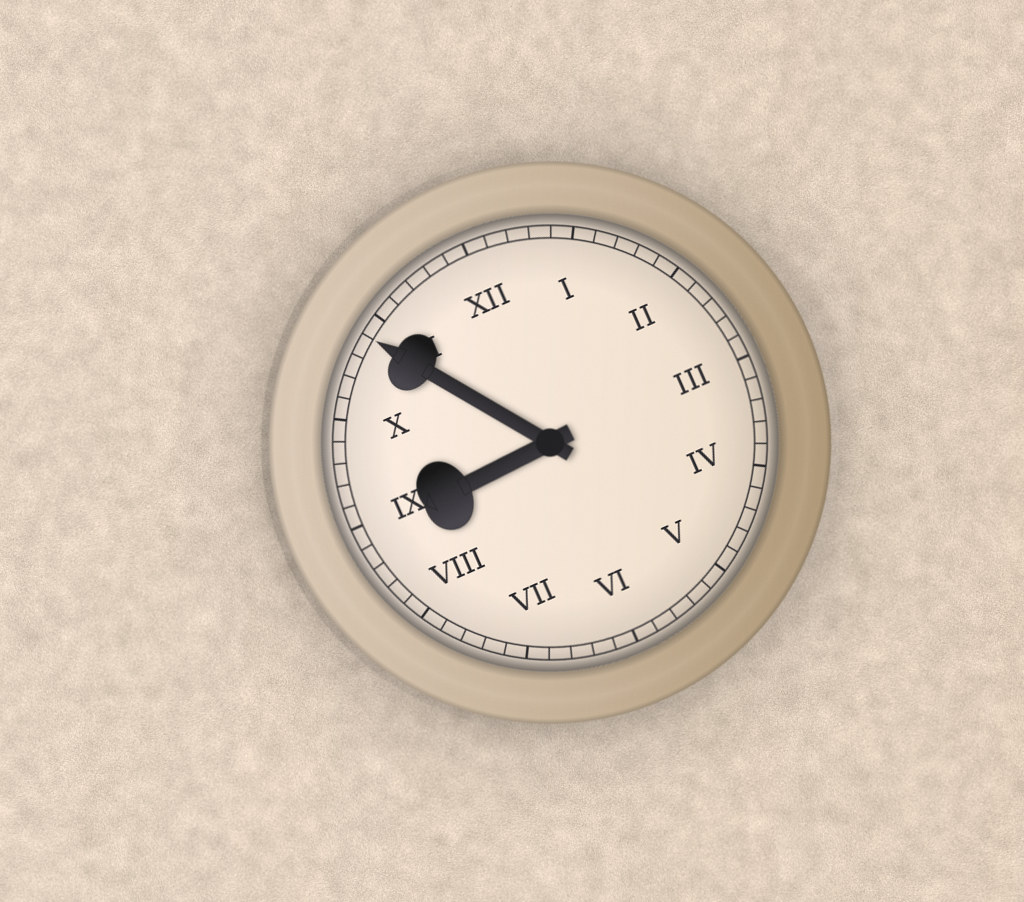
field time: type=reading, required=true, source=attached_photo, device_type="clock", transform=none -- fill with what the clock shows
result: 8:54
